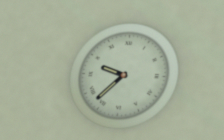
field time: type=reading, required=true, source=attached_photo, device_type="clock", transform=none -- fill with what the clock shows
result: 9:37
